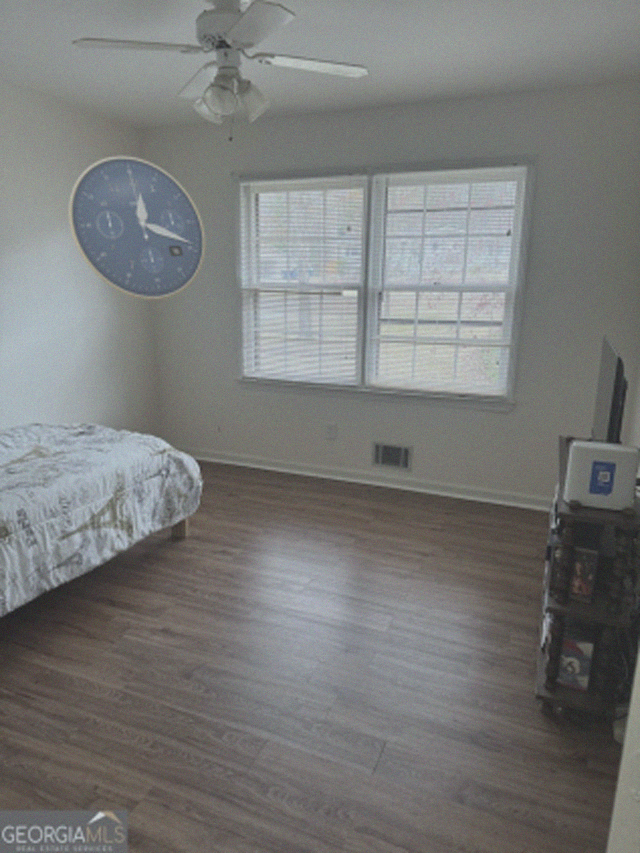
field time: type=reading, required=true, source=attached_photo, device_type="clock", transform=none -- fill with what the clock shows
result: 12:19
